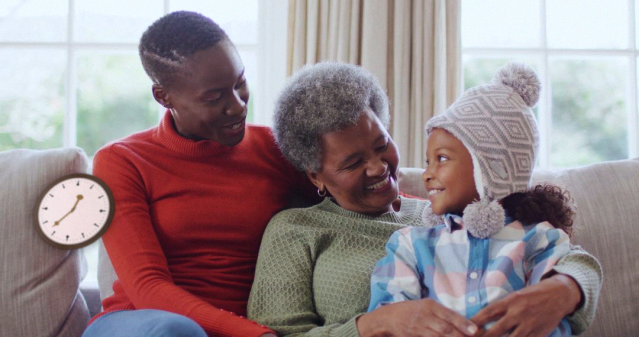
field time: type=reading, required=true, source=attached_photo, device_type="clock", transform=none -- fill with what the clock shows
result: 12:37
